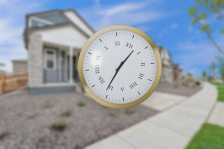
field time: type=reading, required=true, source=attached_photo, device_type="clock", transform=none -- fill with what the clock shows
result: 12:31
